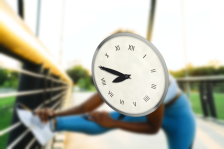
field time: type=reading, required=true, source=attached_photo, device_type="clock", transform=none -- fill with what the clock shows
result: 7:45
